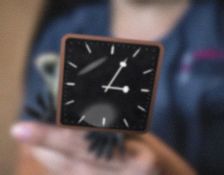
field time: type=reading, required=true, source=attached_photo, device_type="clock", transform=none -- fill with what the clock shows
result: 3:04
